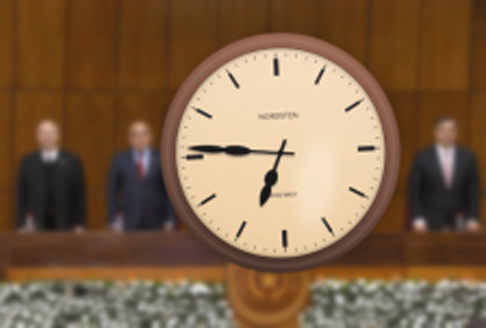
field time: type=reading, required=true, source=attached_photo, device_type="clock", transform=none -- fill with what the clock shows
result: 6:46
